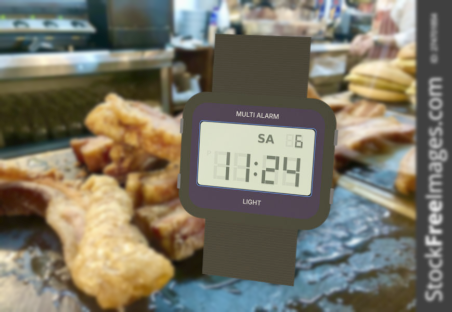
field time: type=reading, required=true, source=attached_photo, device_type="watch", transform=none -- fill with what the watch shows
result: 11:24
